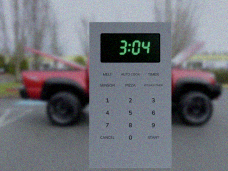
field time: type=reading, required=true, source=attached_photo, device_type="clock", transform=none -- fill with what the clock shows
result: 3:04
